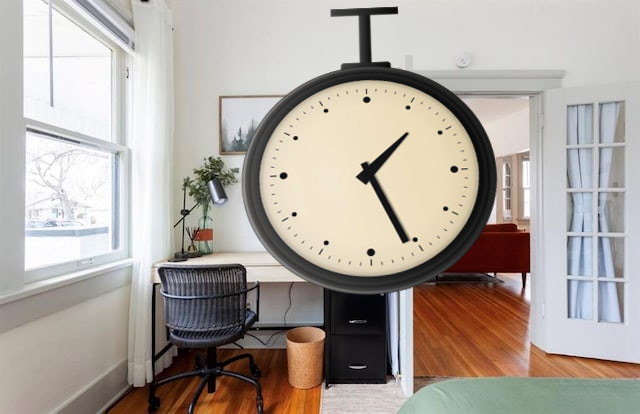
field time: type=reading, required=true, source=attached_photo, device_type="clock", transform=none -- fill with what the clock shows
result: 1:26
